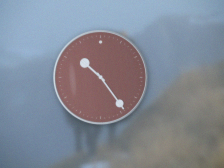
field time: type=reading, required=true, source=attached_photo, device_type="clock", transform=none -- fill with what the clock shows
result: 10:24
